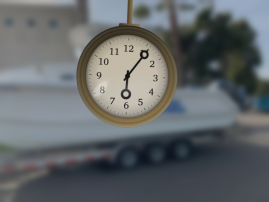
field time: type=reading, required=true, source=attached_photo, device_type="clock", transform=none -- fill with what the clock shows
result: 6:06
